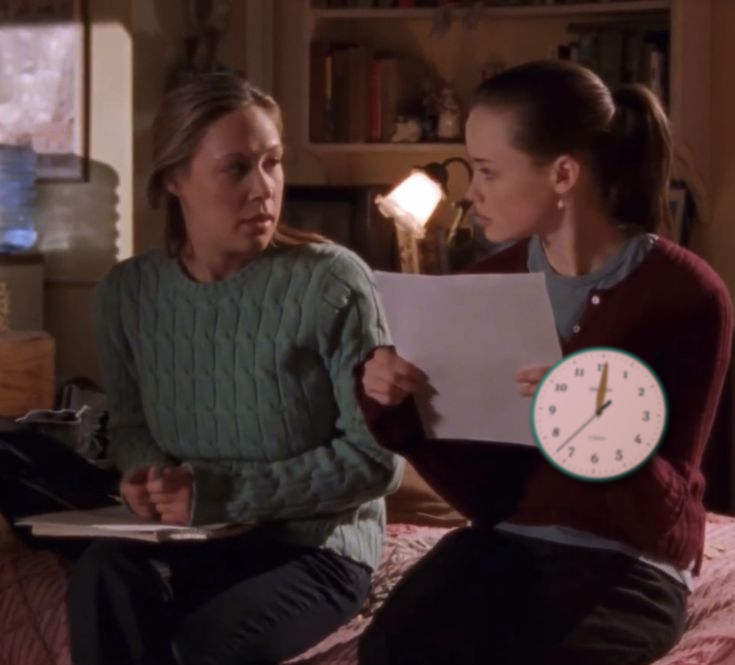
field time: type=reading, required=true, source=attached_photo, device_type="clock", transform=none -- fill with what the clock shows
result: 12:00:37
